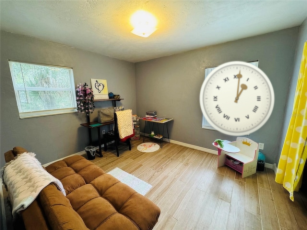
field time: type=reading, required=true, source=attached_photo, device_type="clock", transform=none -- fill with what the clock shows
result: 1:01
